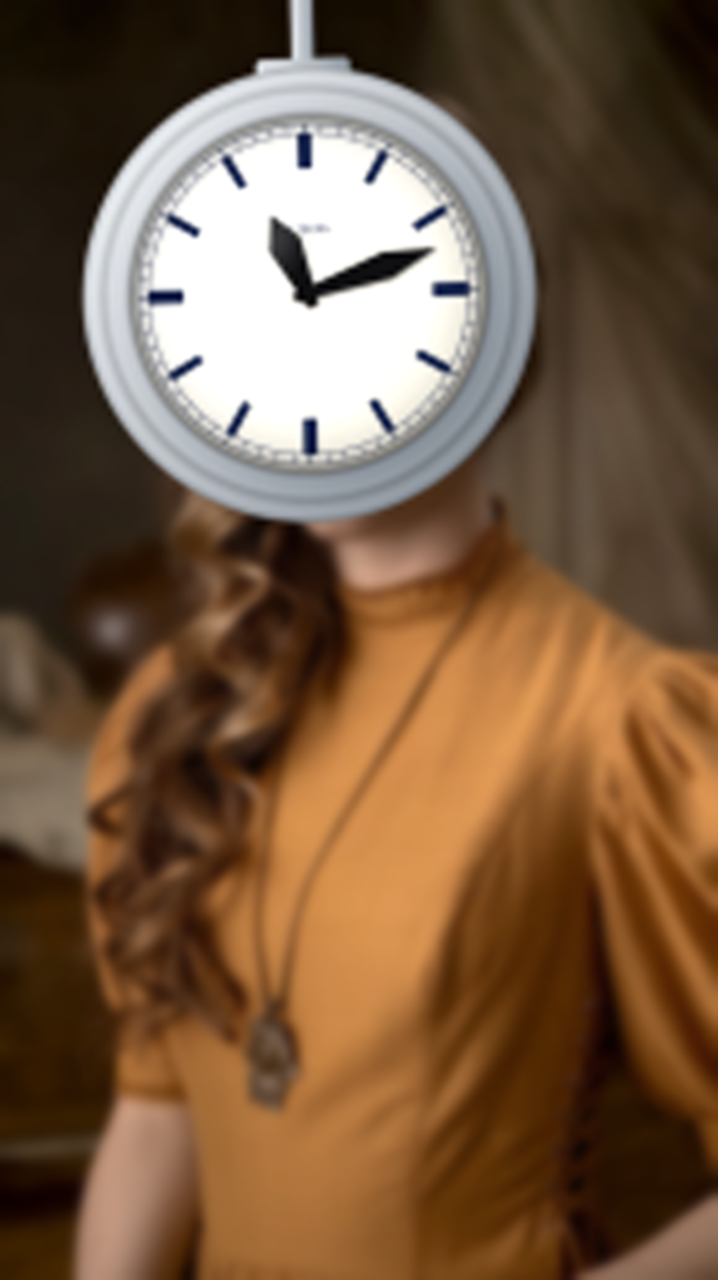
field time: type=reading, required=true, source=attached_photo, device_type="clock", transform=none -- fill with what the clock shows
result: 11:12
